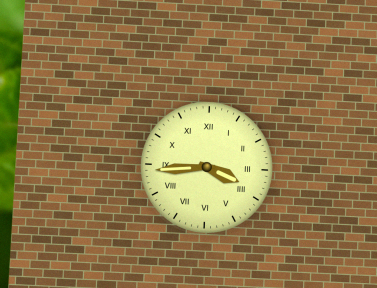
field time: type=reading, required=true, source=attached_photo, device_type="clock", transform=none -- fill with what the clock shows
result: 3:44
